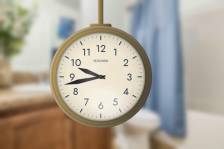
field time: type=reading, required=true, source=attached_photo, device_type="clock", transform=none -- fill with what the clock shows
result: 9:43
